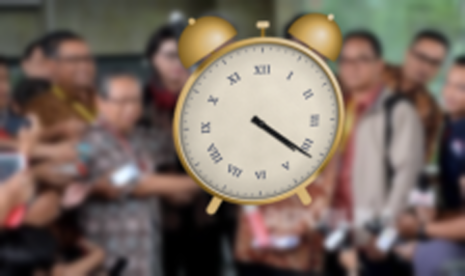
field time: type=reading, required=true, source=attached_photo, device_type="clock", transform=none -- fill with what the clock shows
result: 4:21
